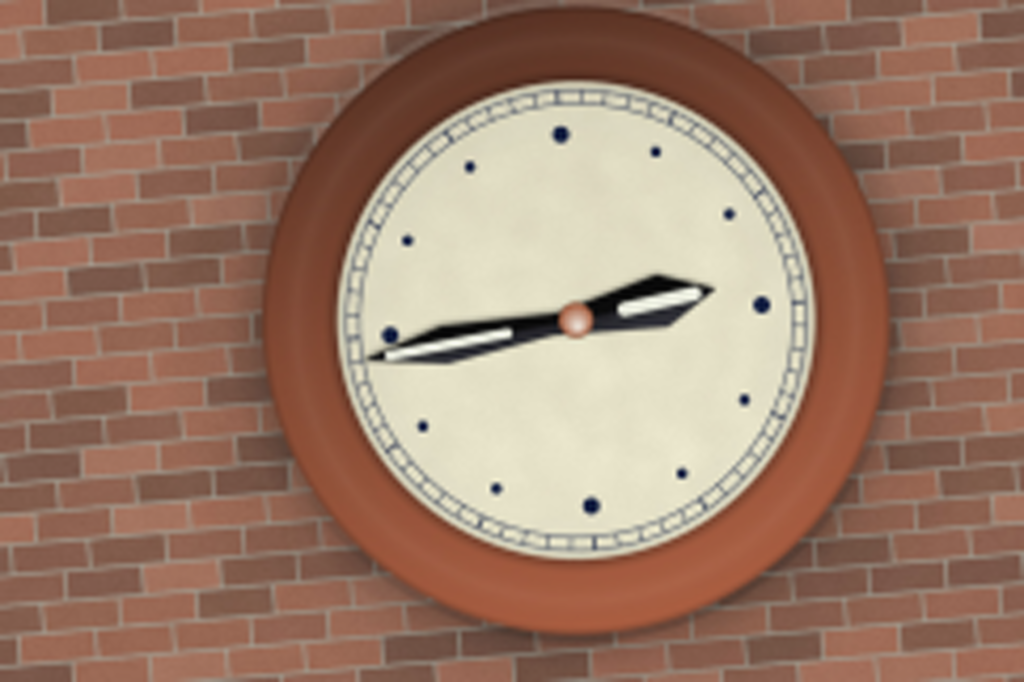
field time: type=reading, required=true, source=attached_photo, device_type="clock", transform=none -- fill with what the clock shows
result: 2:44
